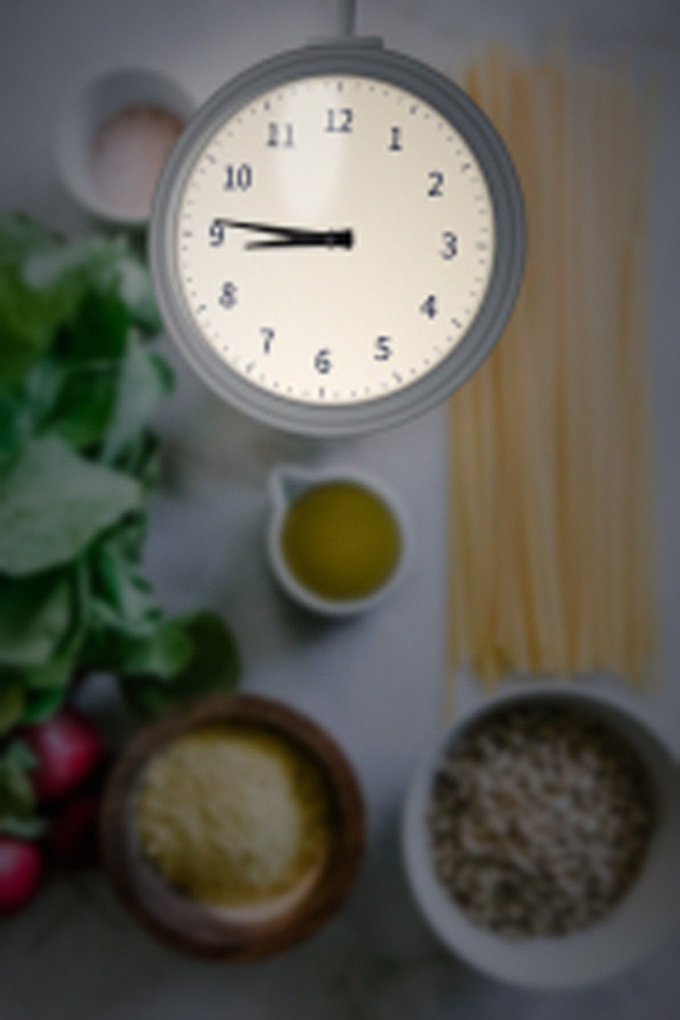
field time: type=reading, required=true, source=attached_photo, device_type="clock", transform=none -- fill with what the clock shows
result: 8:46
